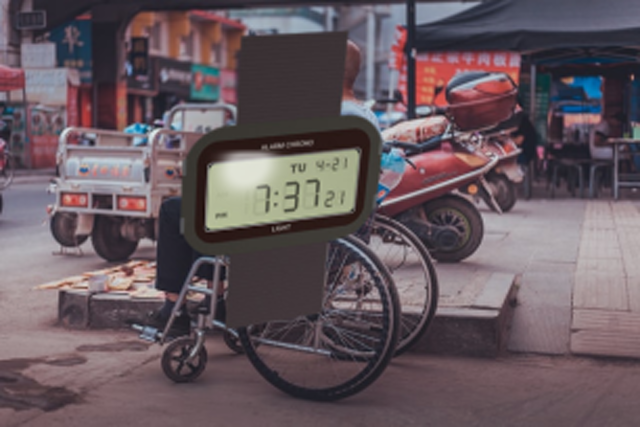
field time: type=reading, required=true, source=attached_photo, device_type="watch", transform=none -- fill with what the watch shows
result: 7:37:21
